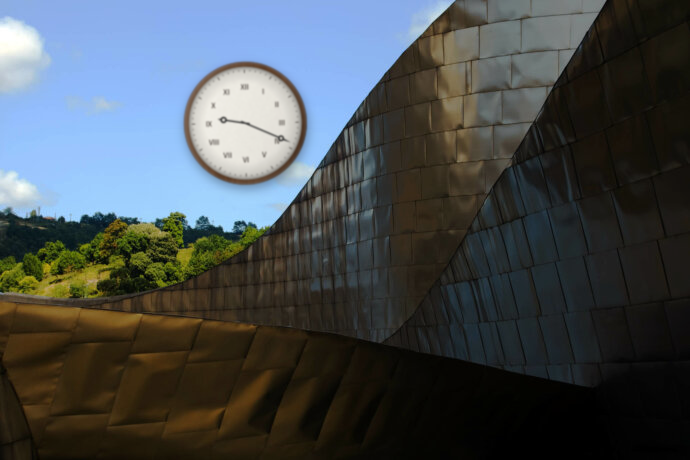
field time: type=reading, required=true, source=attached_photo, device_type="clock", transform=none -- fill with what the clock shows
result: 9:19
